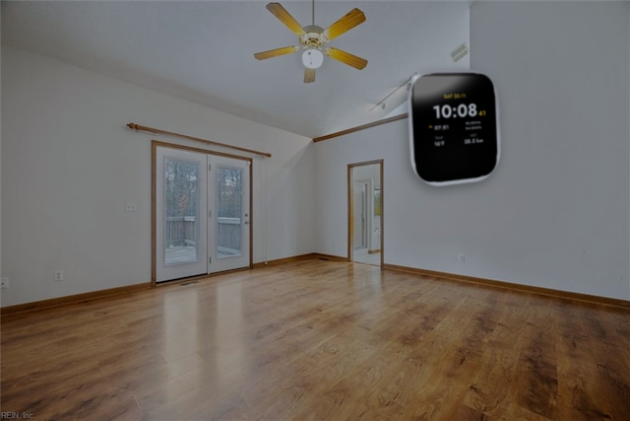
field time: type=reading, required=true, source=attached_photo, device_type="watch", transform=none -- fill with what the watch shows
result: 10:08
